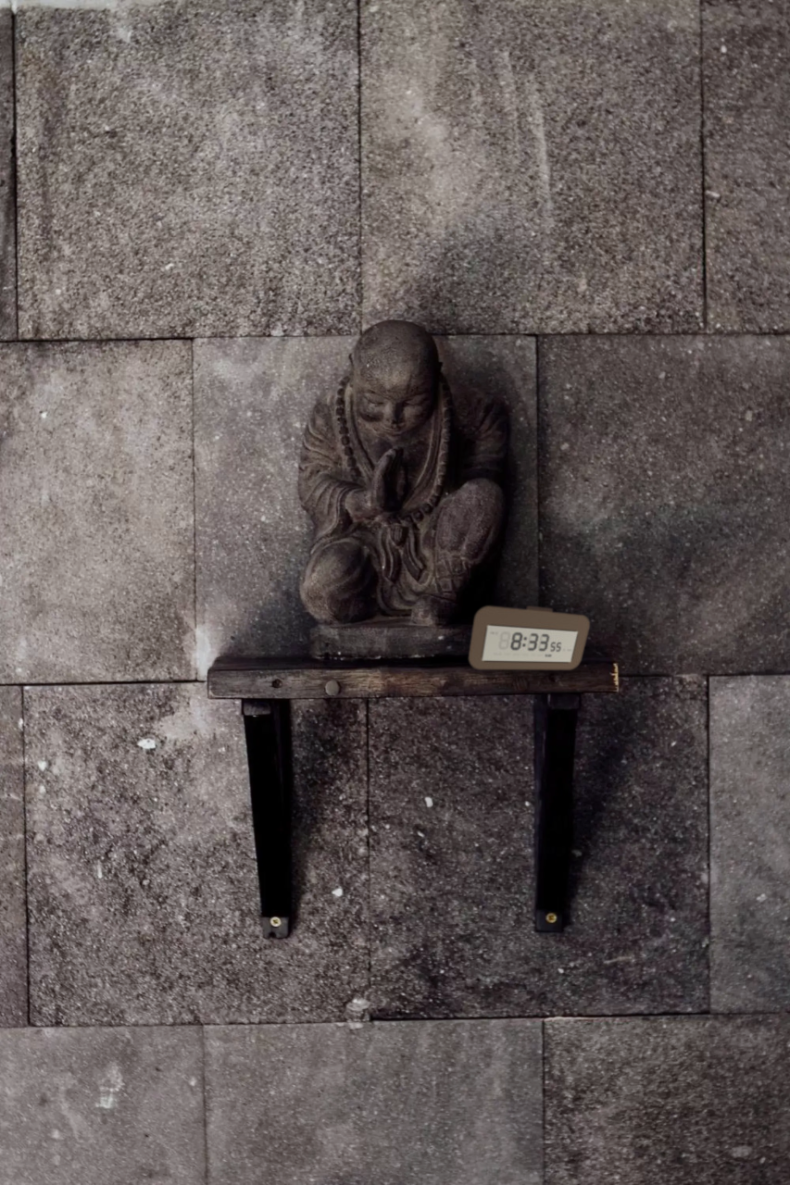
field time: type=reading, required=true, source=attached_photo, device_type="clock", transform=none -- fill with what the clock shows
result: 8:33:55
